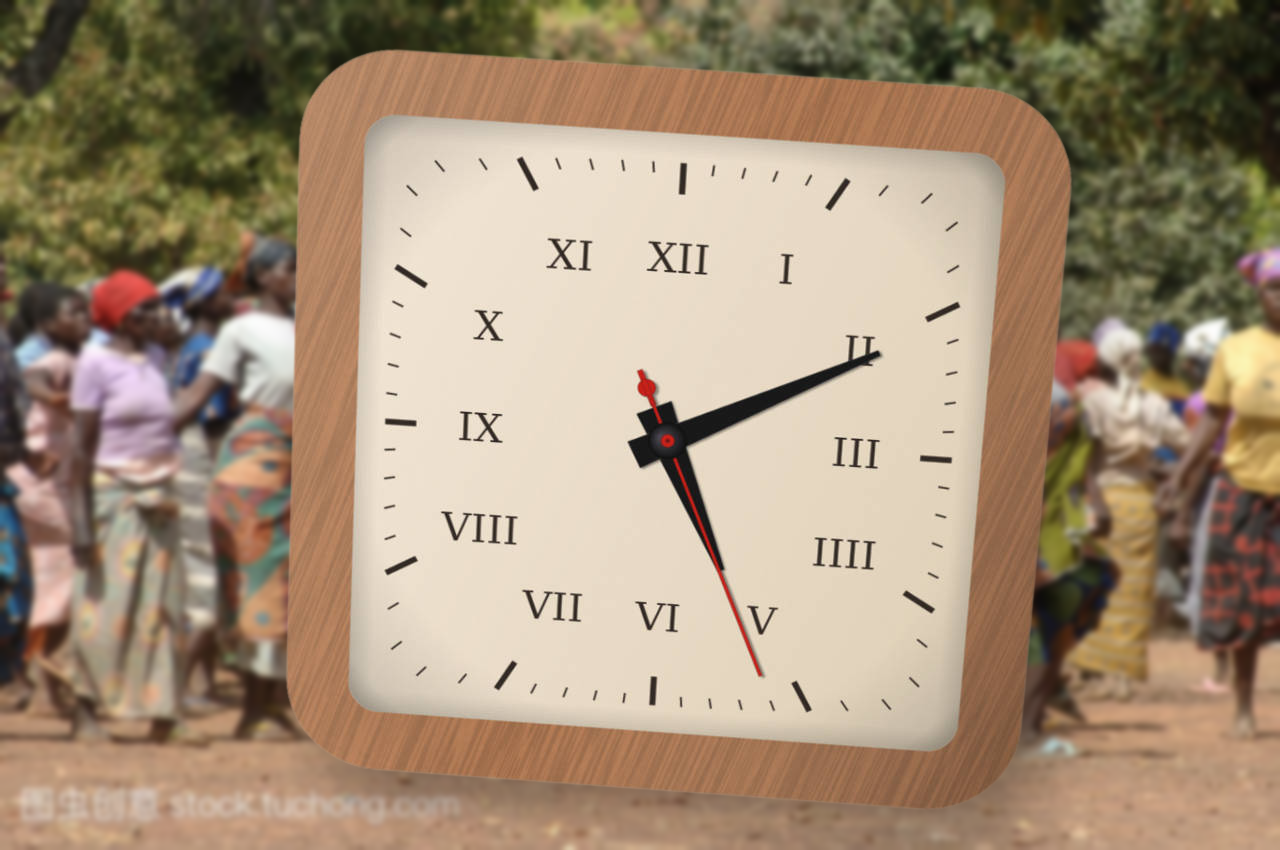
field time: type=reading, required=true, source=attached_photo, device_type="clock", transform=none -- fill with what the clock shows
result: 5:10:26
